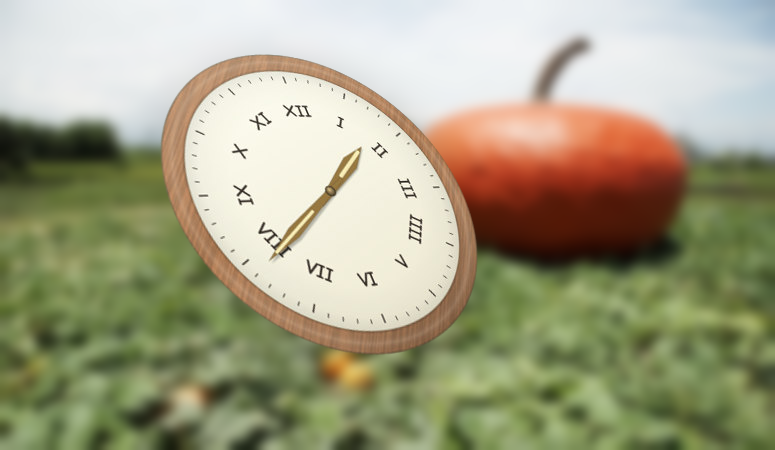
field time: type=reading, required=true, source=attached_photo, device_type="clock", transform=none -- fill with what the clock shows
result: 1:39
